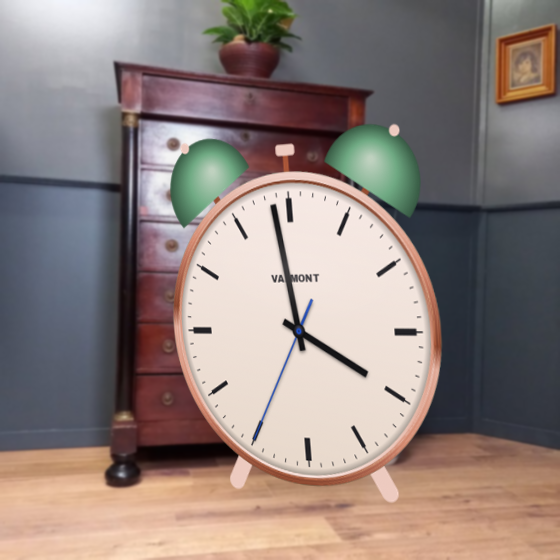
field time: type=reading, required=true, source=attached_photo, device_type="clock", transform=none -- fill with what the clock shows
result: 3:58:35
